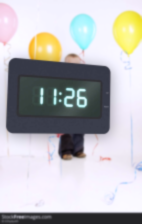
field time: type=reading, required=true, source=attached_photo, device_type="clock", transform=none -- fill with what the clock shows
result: 11:26
